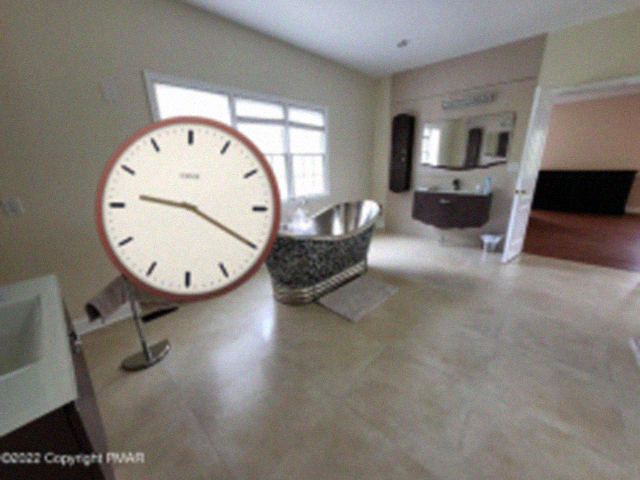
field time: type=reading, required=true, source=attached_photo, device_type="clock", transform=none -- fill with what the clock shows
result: 9:20
